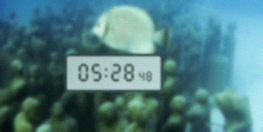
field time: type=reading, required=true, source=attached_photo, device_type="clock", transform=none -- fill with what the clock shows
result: 5:28
